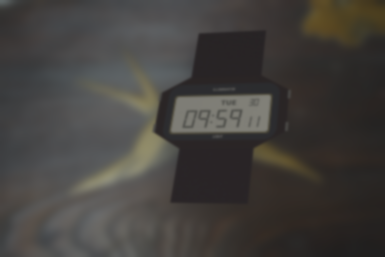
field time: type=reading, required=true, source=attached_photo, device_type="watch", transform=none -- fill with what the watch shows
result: 9:59
